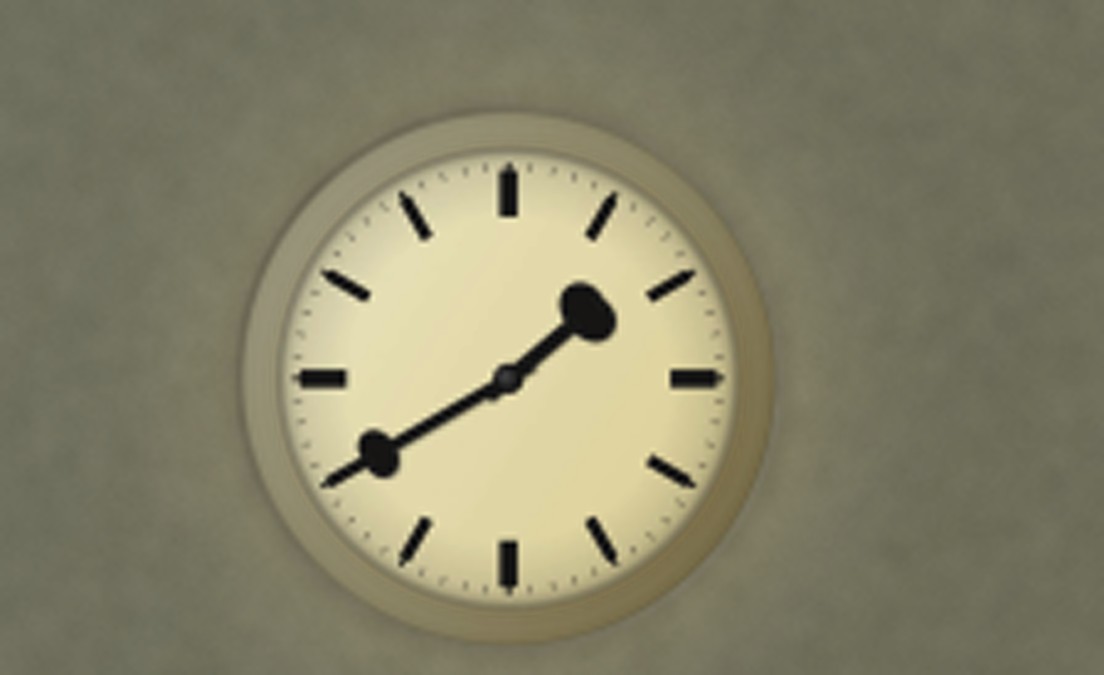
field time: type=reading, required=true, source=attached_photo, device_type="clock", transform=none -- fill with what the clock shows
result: 1:40
